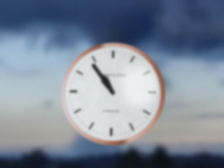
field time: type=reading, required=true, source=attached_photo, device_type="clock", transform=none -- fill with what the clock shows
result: 10:54
